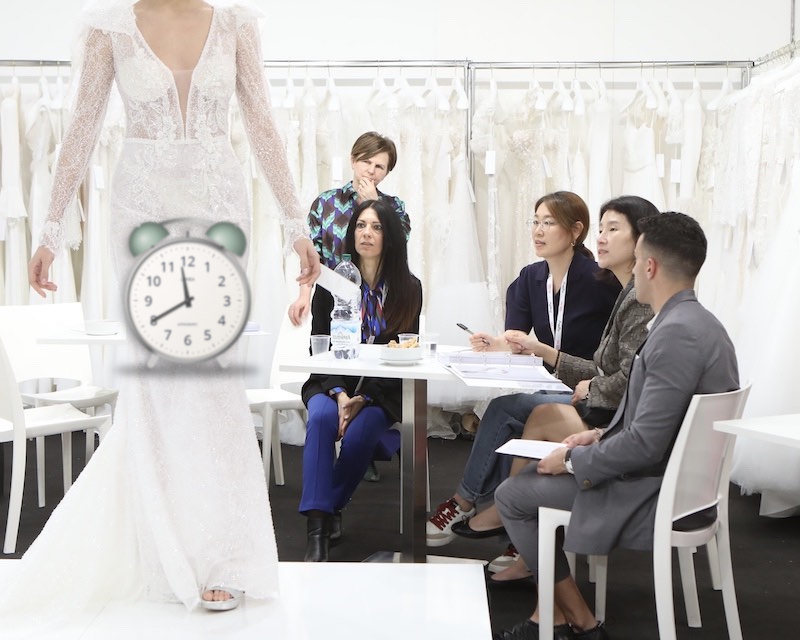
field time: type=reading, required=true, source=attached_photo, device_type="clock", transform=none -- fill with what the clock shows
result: 11:40
